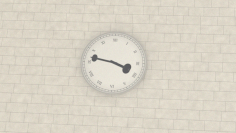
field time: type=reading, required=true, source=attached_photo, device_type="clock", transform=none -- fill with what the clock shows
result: 3:47
